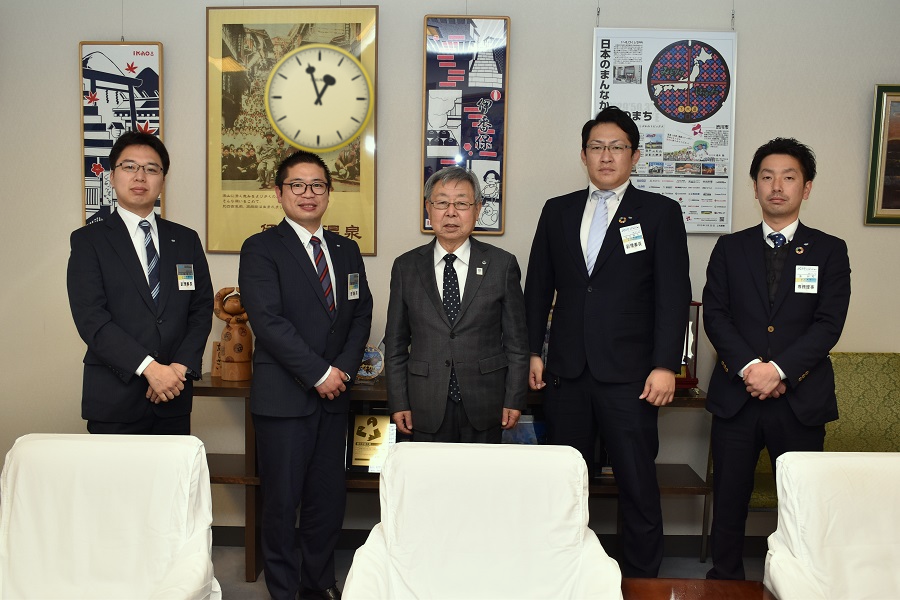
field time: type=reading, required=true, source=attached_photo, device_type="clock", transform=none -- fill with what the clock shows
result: 12:57
